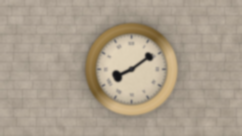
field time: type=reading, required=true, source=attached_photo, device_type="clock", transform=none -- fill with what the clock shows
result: 8:09
